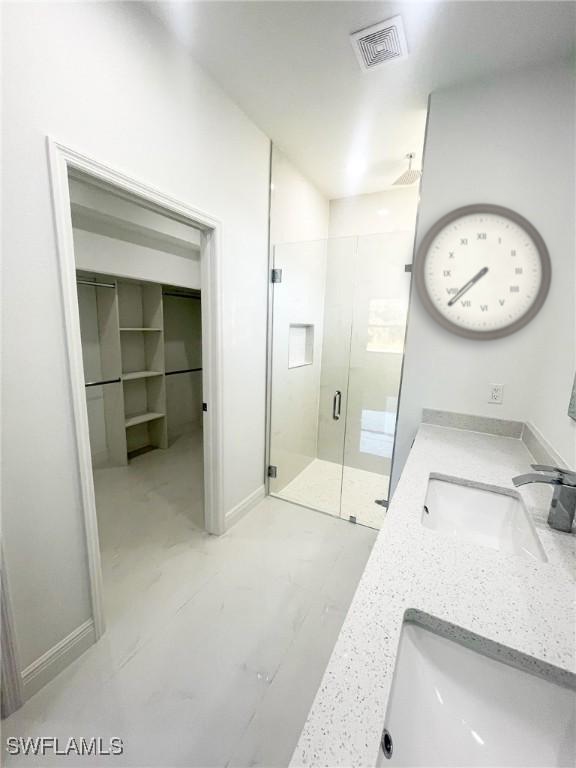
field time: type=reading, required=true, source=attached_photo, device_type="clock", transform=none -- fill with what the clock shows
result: 7:38
